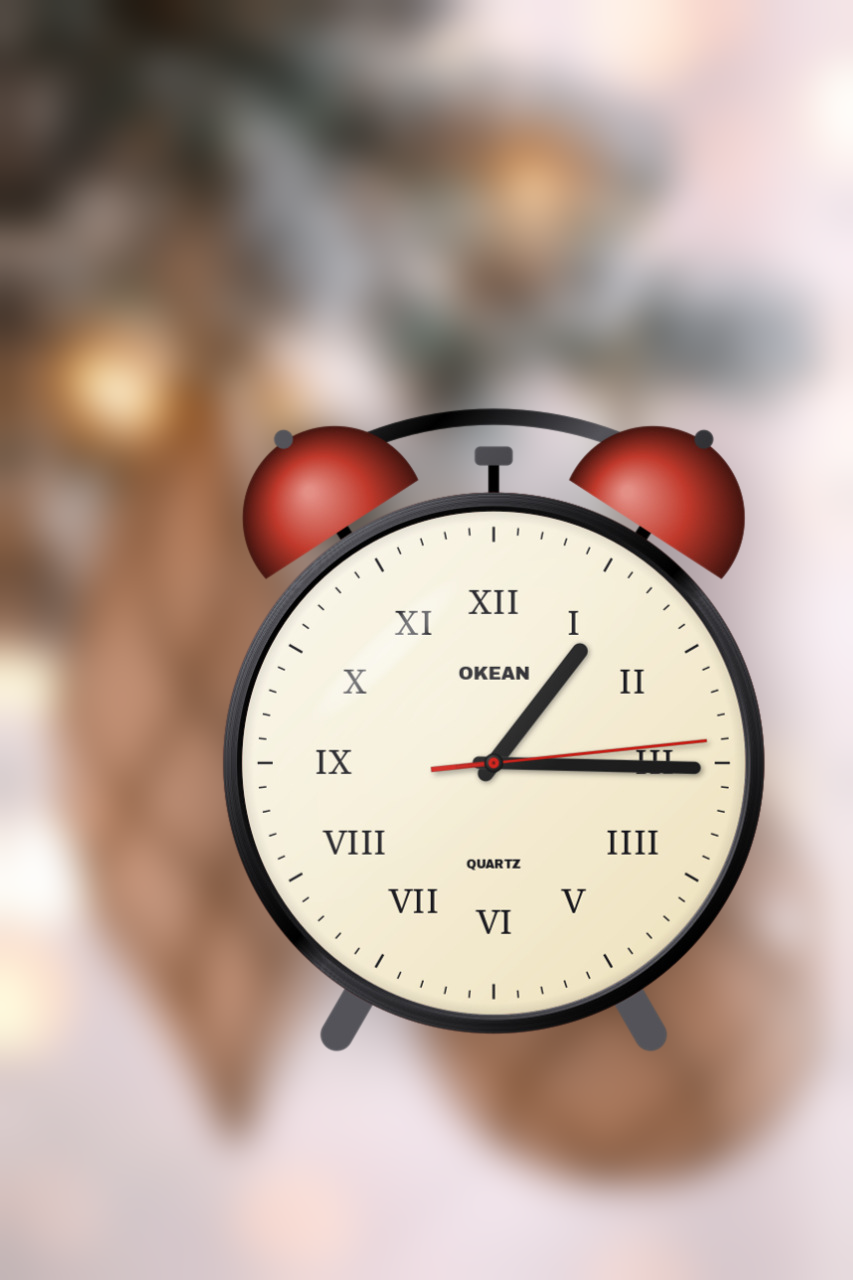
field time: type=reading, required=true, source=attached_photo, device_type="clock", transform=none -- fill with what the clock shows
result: 1:15:14
